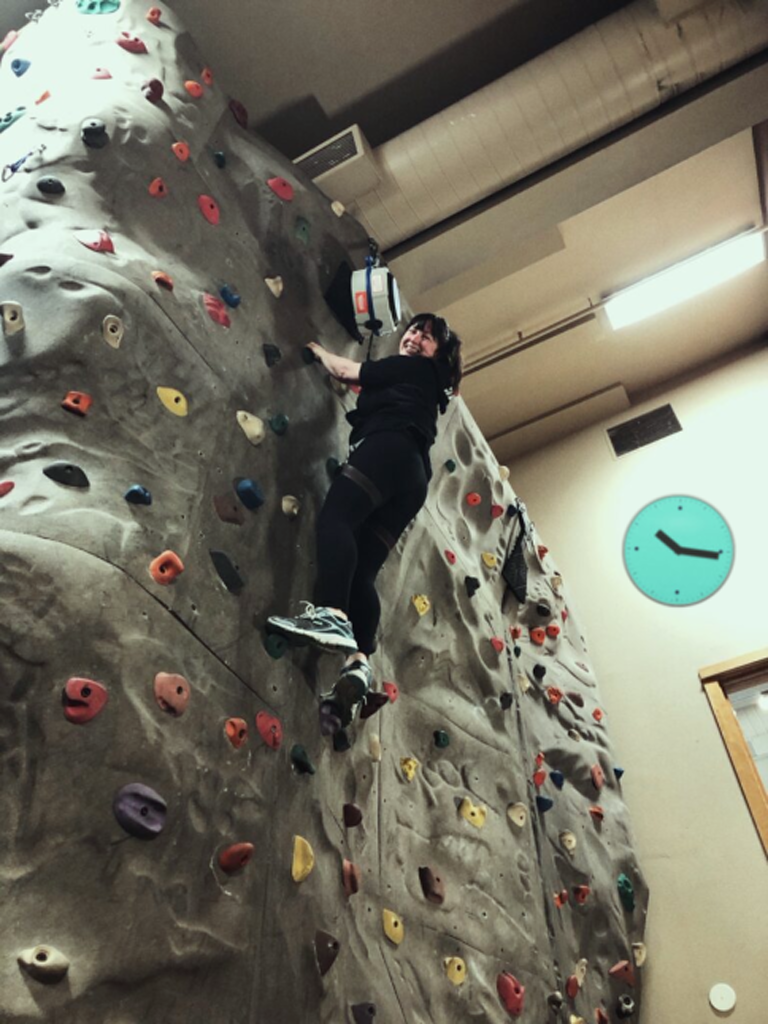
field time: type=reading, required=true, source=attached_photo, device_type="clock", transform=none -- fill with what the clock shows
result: 10:16
